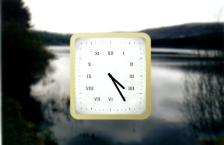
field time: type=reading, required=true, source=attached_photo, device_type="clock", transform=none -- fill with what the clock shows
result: 4:25
